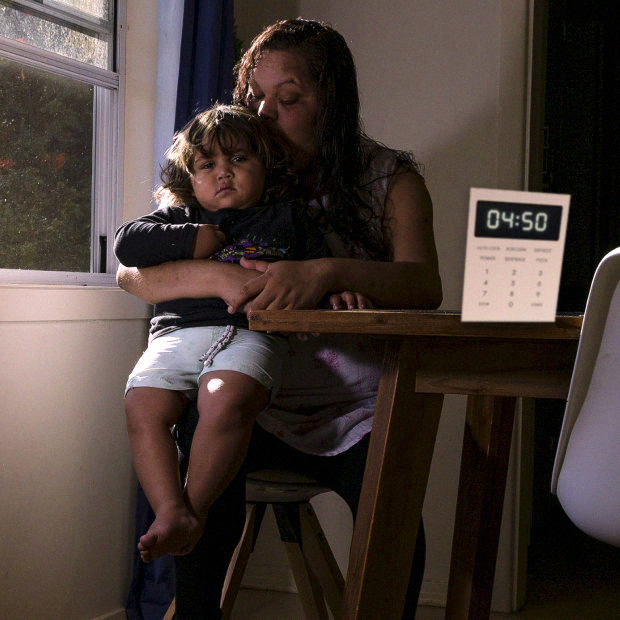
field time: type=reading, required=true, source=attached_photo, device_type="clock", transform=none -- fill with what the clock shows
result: 4:50
